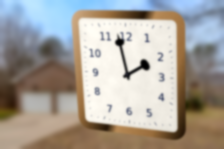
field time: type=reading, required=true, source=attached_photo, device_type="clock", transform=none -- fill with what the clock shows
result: 1:58
